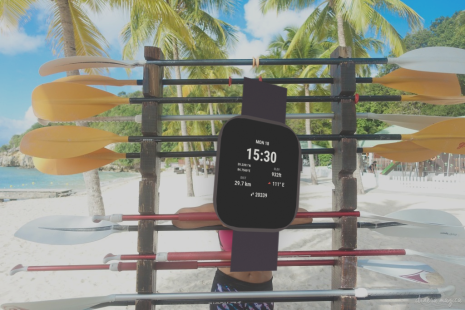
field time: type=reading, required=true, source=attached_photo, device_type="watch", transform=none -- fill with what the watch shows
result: 15:30
